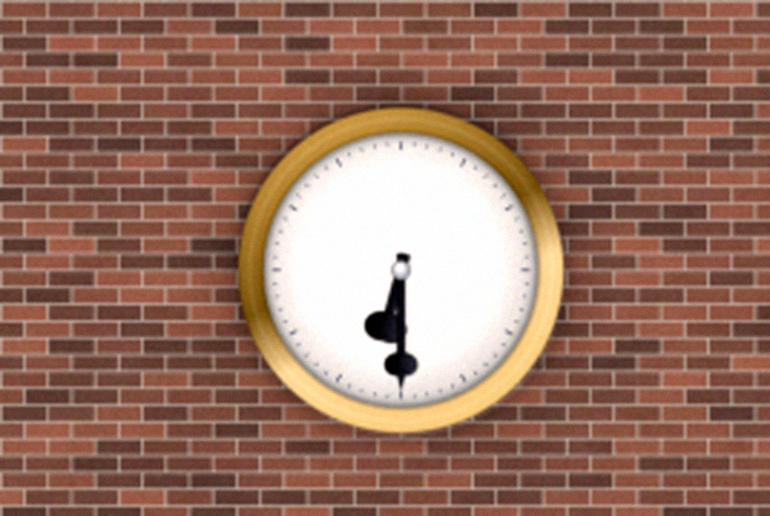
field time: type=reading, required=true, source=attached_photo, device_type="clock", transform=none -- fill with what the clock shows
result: 6:30
